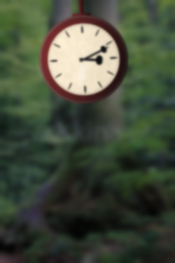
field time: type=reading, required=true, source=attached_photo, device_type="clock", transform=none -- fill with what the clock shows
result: 3:11
